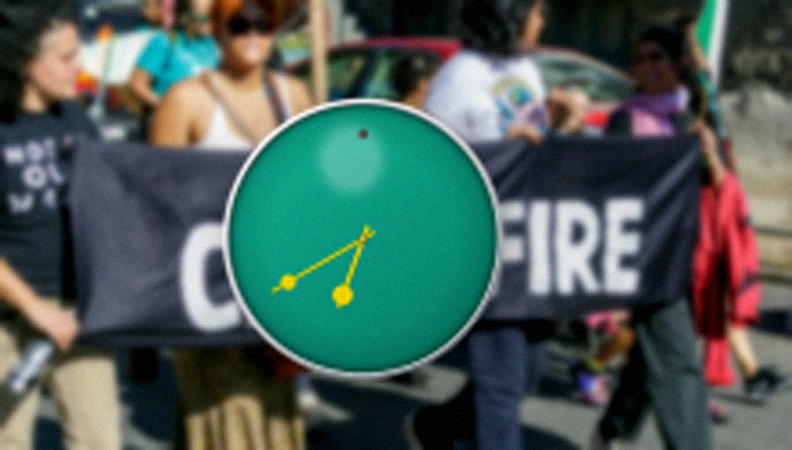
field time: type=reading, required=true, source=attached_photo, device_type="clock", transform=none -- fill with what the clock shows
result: 6:40
